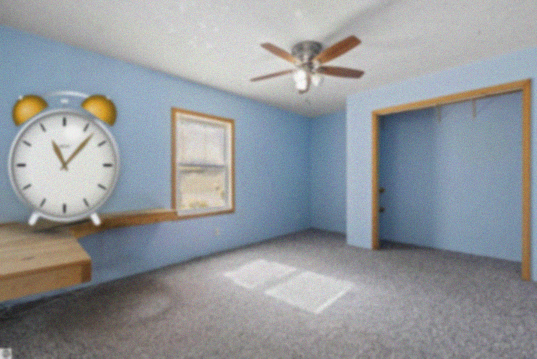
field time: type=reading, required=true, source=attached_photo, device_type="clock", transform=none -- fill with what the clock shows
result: 11:07
